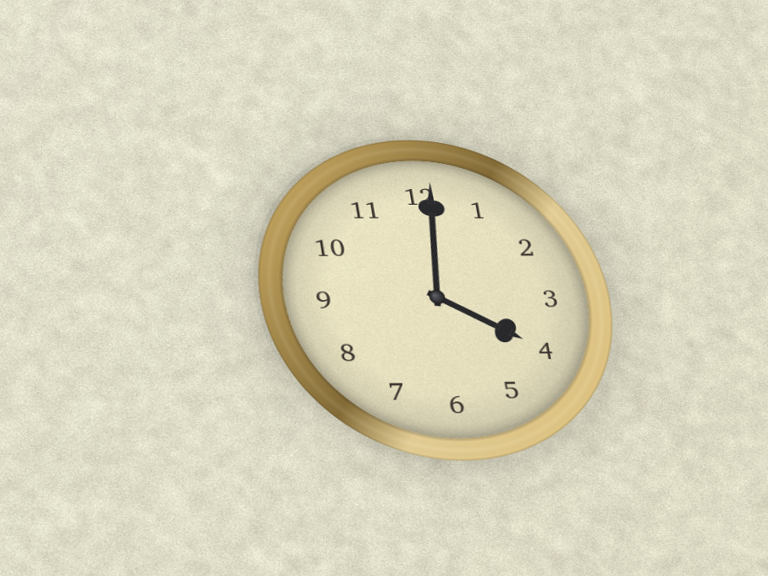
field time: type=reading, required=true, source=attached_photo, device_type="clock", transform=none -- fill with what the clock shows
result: 4:01
